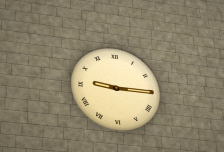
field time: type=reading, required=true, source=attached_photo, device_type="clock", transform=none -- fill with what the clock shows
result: 9:15
